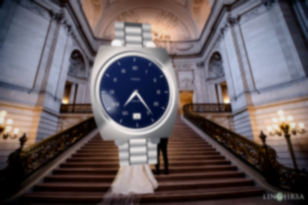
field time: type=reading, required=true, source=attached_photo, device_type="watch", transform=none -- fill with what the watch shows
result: 7:24
